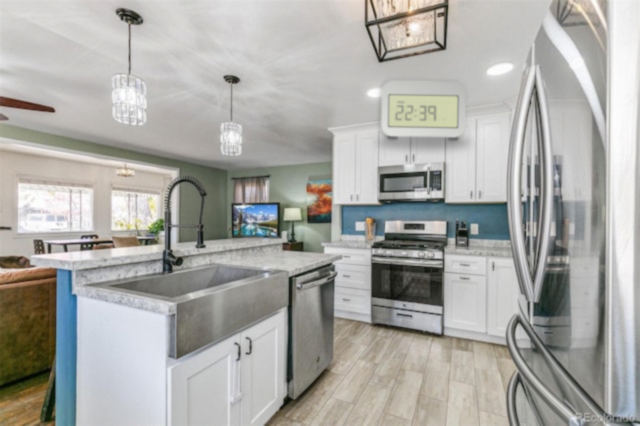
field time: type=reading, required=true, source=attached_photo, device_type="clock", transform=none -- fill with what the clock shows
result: 22:39
